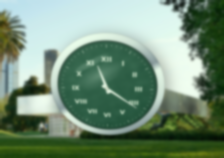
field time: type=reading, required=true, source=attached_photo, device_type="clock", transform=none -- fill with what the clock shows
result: 11:21
